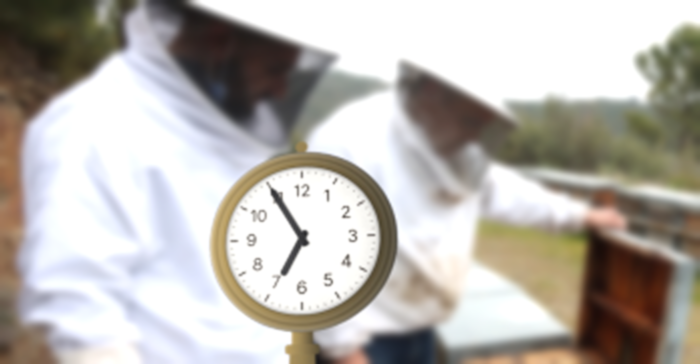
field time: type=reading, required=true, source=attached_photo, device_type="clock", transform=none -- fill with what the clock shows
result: 6:55
